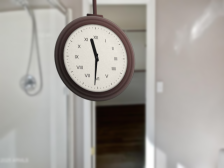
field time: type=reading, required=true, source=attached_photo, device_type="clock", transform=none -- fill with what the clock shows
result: 11:31
